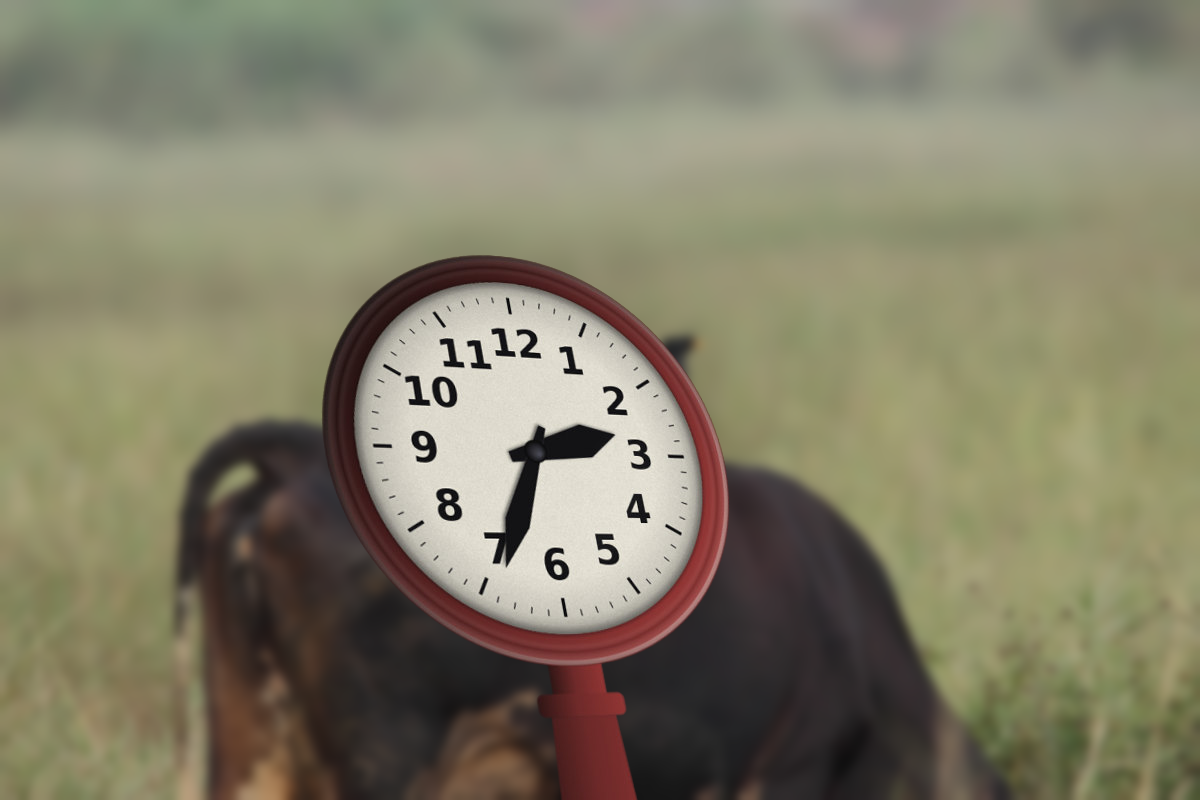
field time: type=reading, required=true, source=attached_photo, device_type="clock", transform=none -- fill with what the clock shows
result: 2:34
